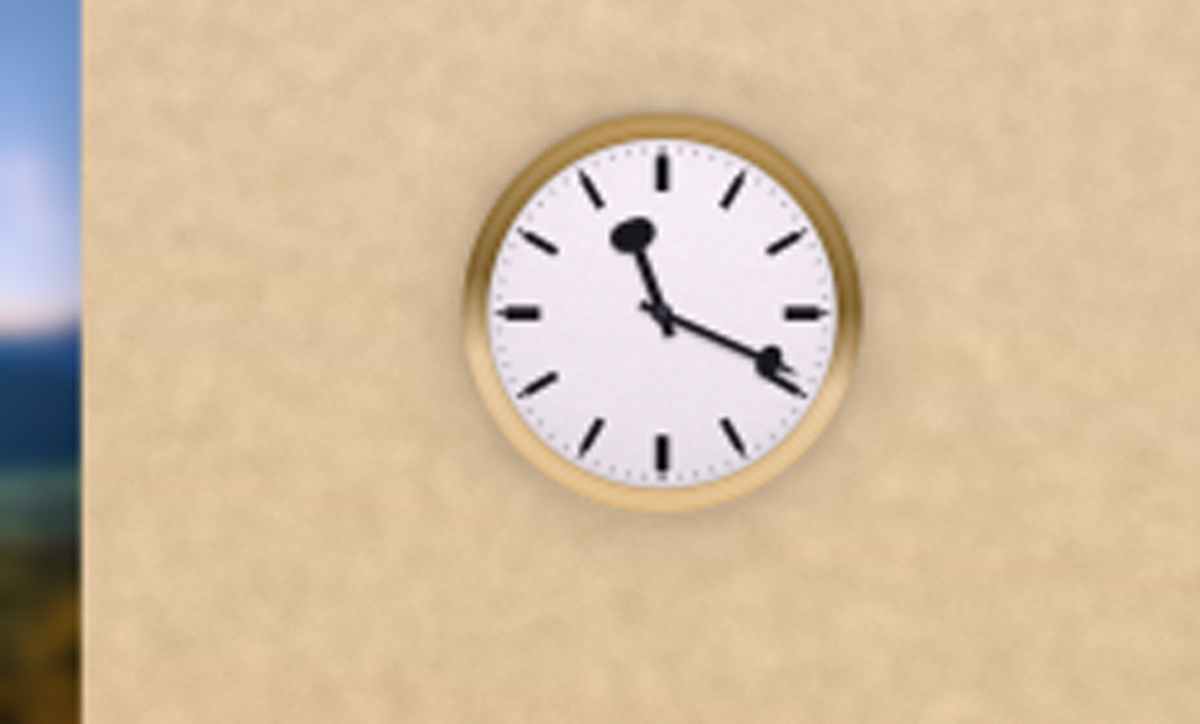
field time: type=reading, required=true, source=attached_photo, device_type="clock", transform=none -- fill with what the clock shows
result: 11:19
